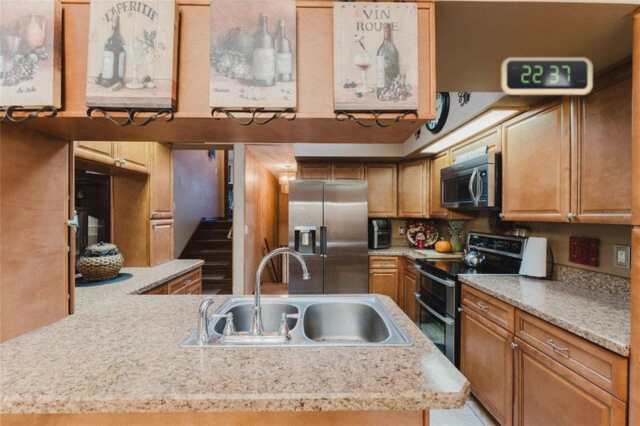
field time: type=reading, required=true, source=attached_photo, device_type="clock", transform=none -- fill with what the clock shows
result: 22:37
